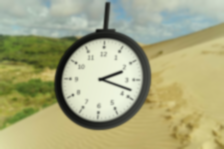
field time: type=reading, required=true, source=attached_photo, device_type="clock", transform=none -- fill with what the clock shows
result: 2:18
